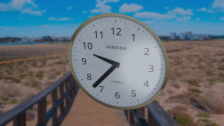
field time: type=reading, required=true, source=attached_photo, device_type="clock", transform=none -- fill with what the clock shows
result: 9:37
